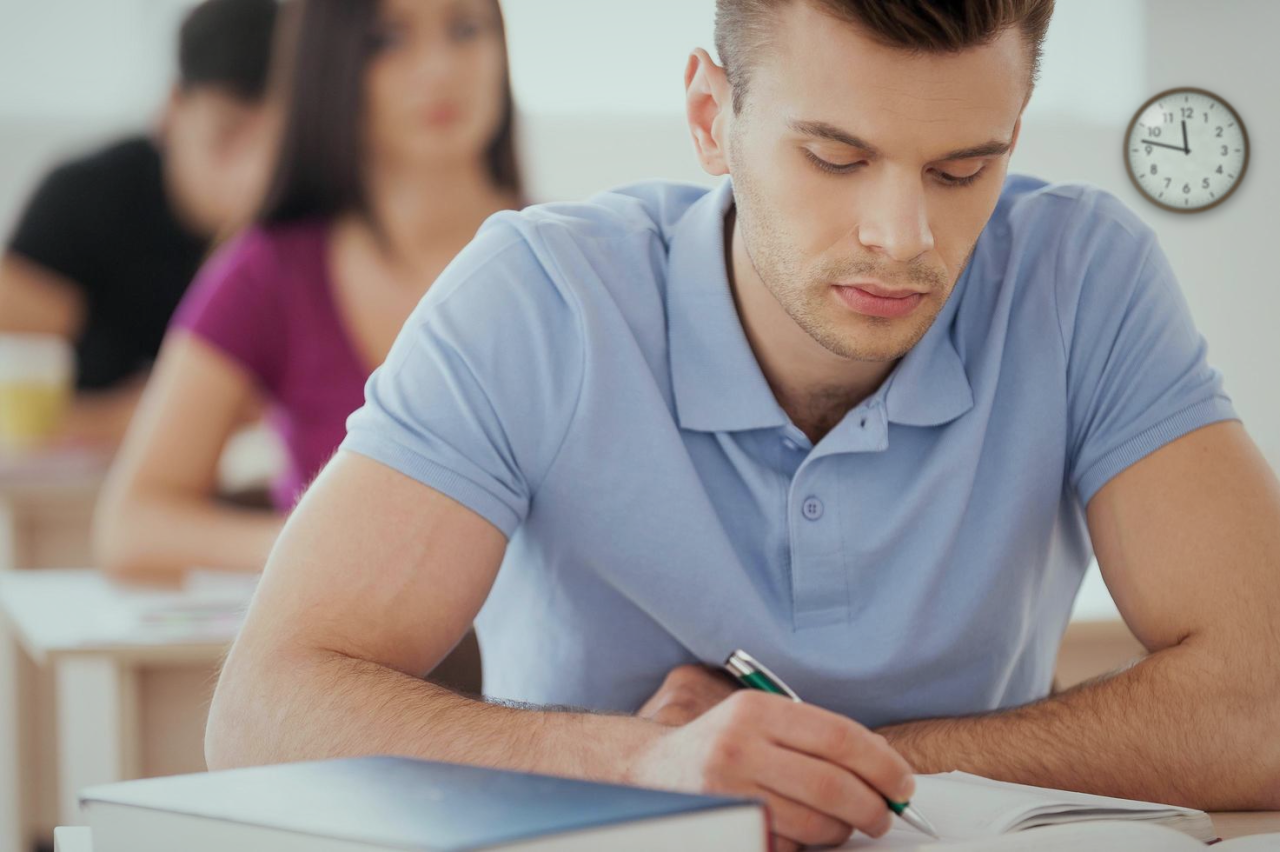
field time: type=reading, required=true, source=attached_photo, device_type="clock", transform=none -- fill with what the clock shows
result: 11:47
